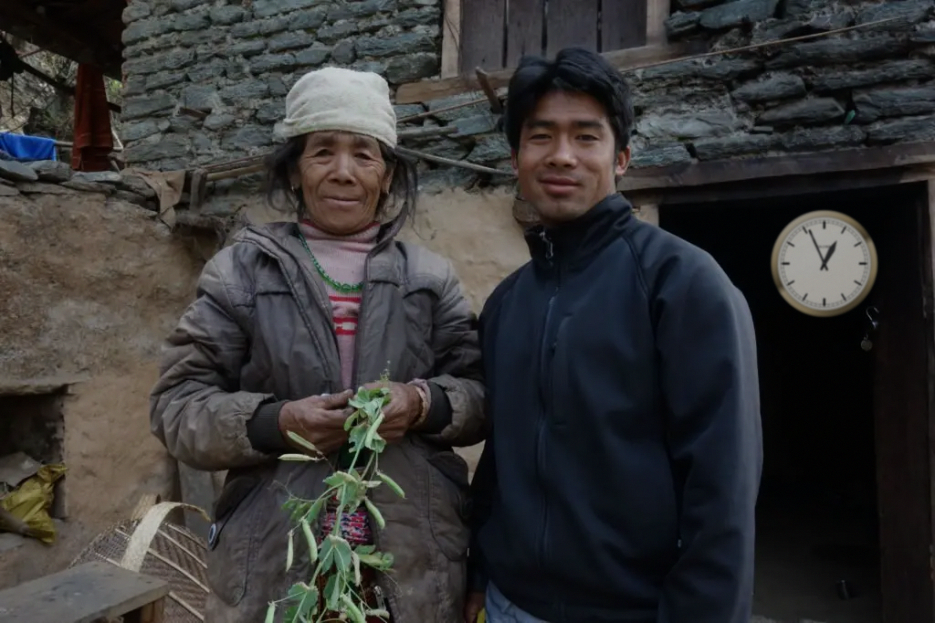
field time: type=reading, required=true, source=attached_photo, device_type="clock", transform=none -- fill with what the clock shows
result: 12:56
